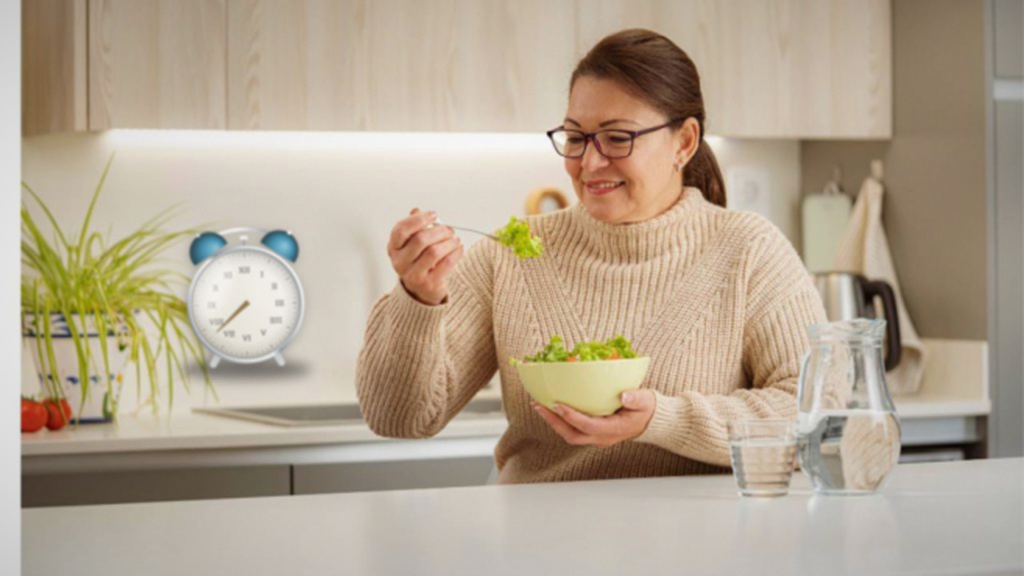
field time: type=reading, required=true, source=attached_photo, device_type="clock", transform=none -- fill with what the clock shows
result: 7:38
